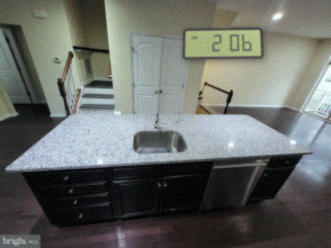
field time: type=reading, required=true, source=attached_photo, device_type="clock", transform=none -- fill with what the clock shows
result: 2:06
